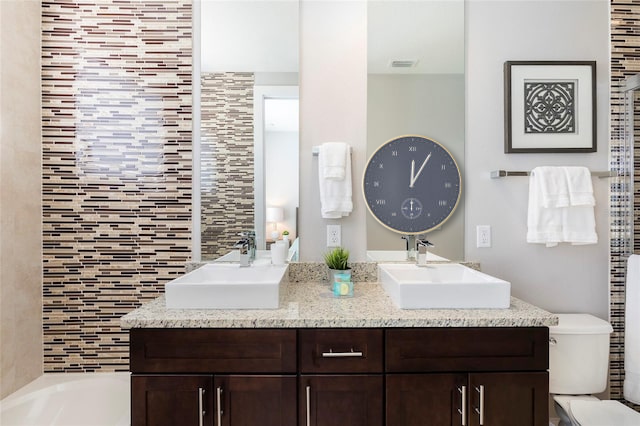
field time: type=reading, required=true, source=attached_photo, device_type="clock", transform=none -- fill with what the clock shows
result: 12:05
